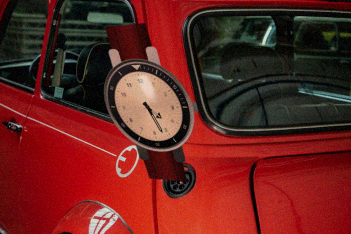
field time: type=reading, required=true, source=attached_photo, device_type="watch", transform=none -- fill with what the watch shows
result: 4:27
